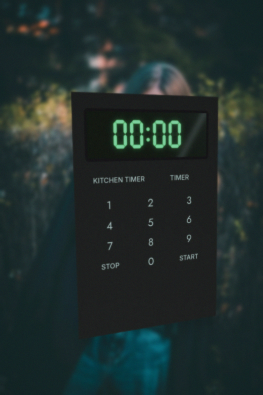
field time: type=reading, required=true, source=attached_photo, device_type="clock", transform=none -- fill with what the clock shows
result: 0:00
